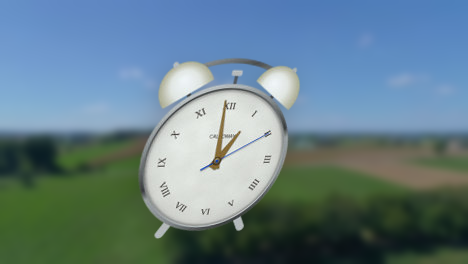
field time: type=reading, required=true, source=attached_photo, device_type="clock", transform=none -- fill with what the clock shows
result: 12:59:10
